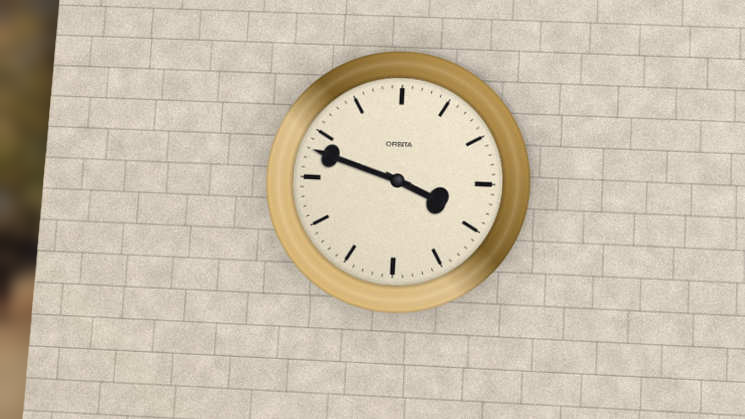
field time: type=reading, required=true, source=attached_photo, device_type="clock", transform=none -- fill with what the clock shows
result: 3:48
